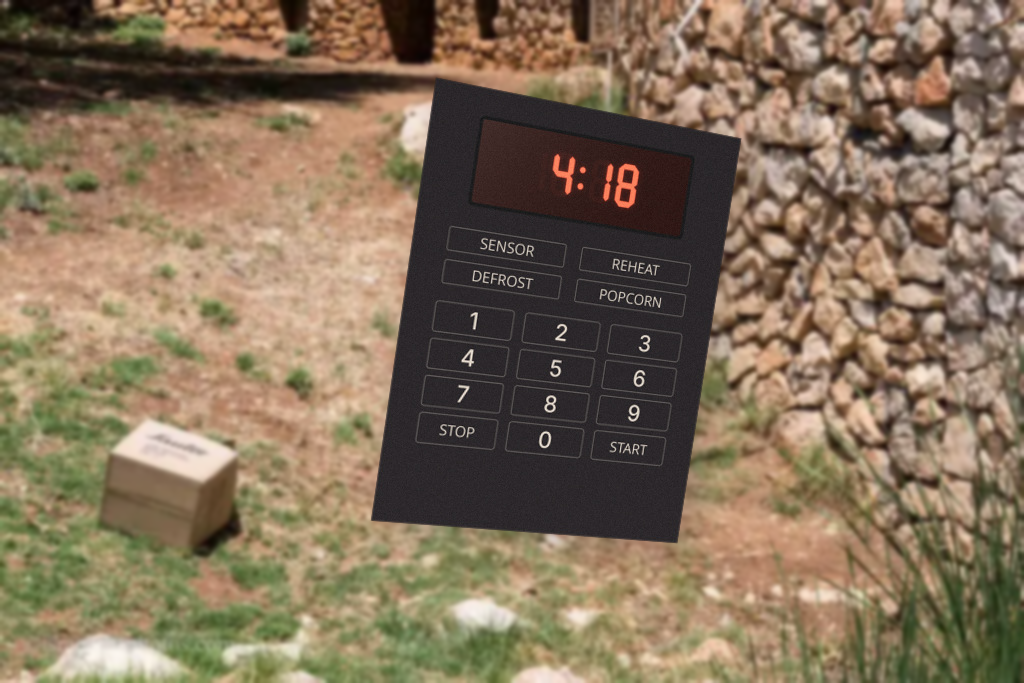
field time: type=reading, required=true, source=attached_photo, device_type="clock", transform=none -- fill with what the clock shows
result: 4:18
